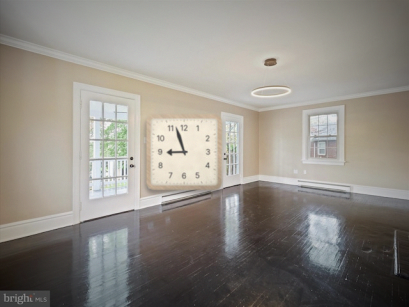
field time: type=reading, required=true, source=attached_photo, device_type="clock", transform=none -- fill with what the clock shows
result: 8:57
